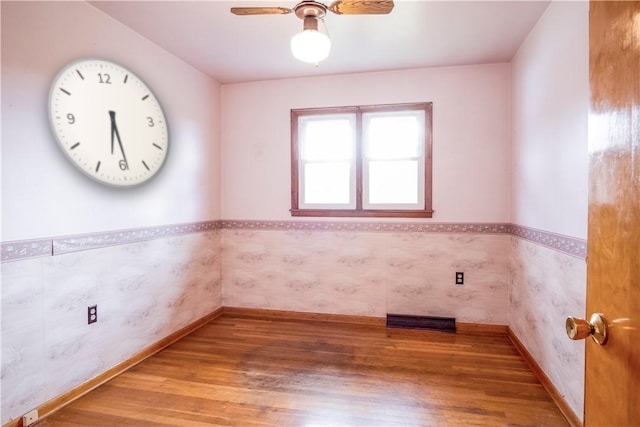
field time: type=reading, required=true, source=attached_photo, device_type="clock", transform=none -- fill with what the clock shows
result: 6:29
